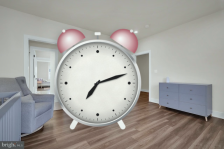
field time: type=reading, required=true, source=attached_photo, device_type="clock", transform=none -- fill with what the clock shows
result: 7:12
